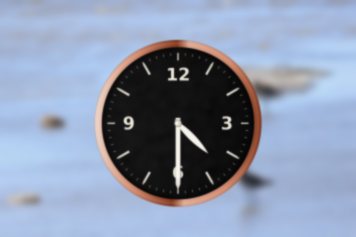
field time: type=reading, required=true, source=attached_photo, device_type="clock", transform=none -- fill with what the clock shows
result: 4:30
